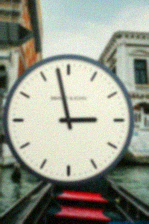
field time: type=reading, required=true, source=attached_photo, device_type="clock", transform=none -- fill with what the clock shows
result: 2:58
